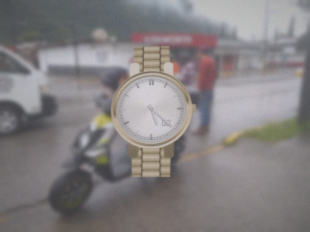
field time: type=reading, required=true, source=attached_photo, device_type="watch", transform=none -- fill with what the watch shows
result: 5:22
